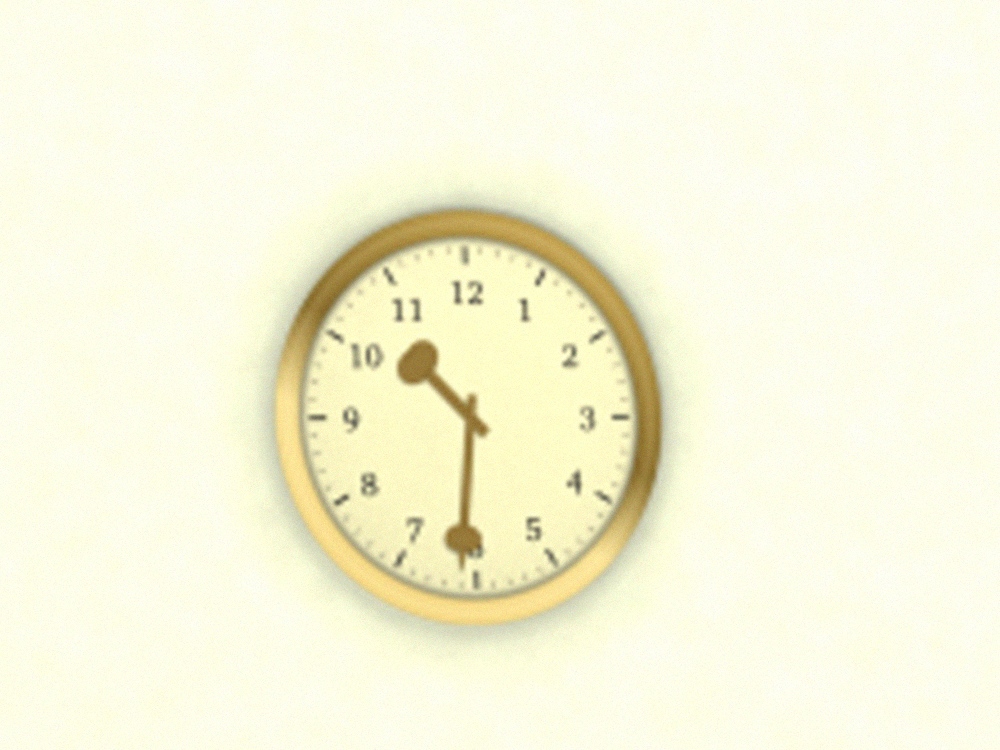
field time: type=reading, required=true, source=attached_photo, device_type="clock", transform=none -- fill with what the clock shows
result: 10:31
